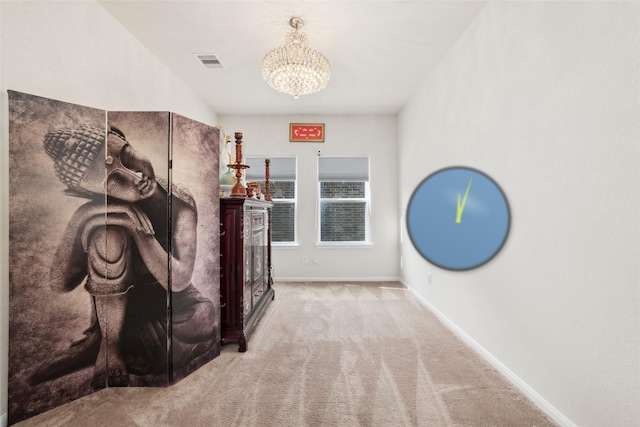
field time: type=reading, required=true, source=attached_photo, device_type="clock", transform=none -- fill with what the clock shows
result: 12:03
